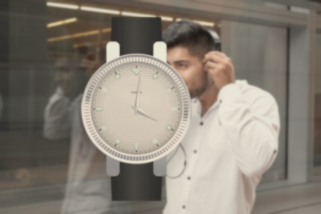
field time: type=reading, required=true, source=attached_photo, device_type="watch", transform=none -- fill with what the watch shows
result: 4:01
